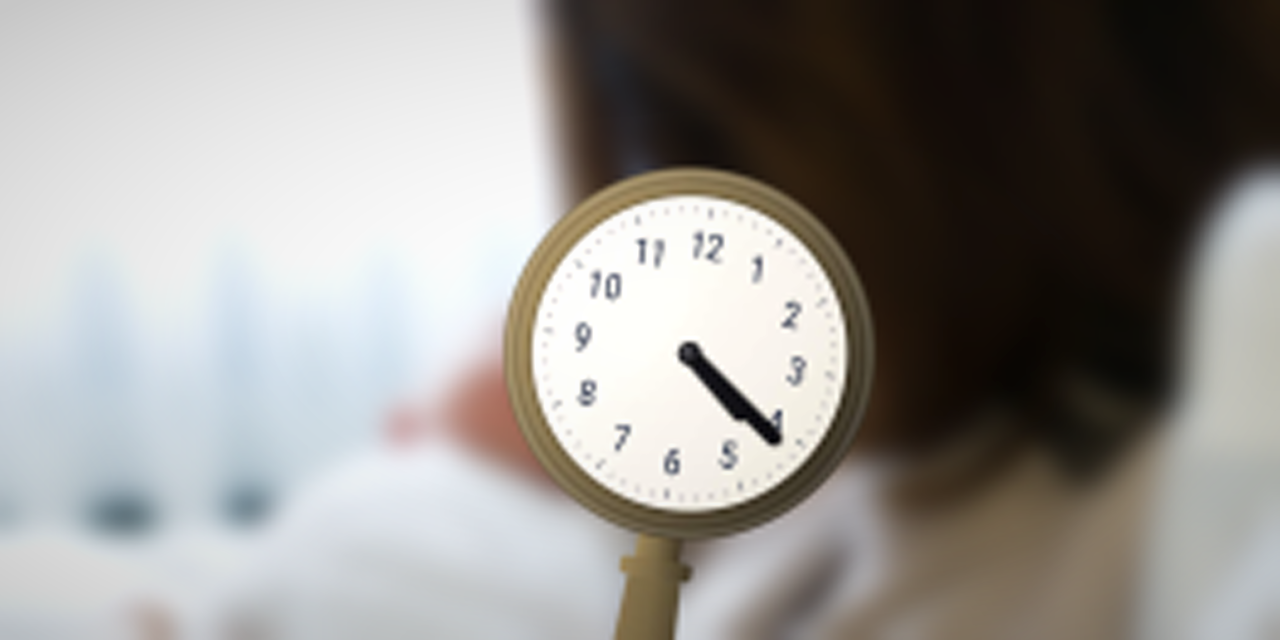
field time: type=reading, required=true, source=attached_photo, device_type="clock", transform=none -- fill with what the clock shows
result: 4:21
